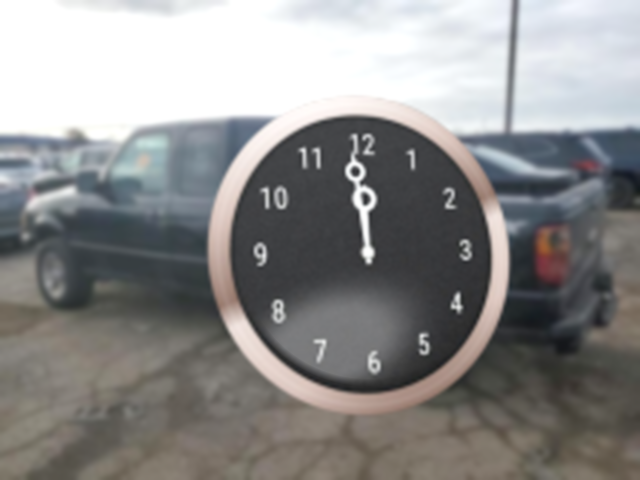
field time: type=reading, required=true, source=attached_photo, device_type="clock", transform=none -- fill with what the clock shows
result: 11:59
